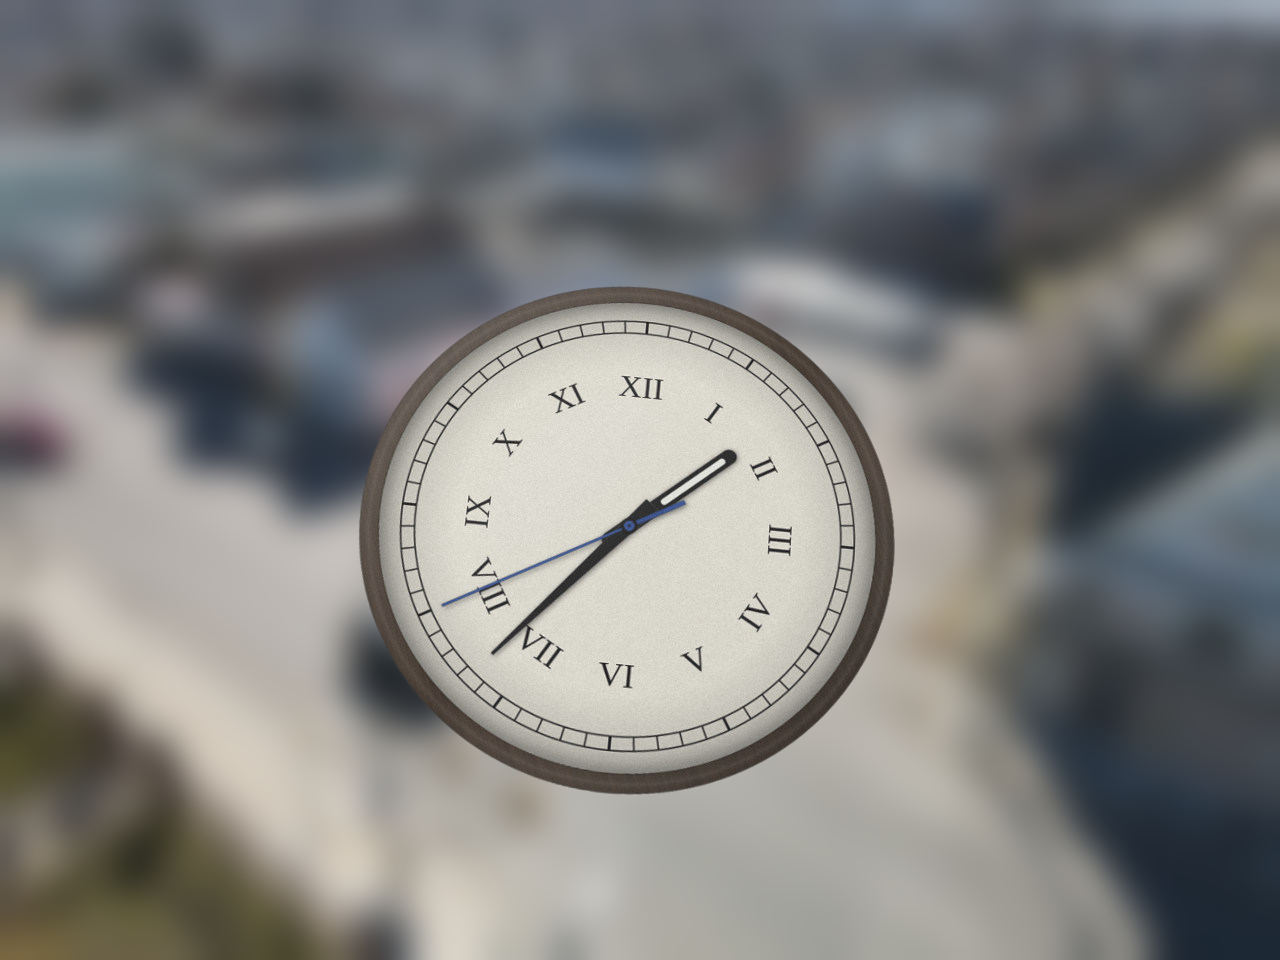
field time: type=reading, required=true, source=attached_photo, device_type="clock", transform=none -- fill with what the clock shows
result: 1:36:40
